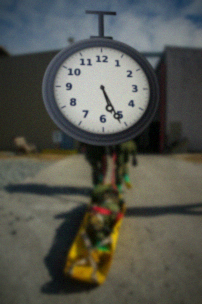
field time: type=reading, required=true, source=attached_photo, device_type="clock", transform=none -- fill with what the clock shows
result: 5:26
